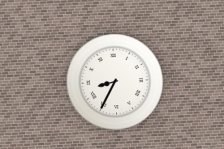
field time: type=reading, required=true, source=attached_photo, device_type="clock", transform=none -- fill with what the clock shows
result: 8:35
